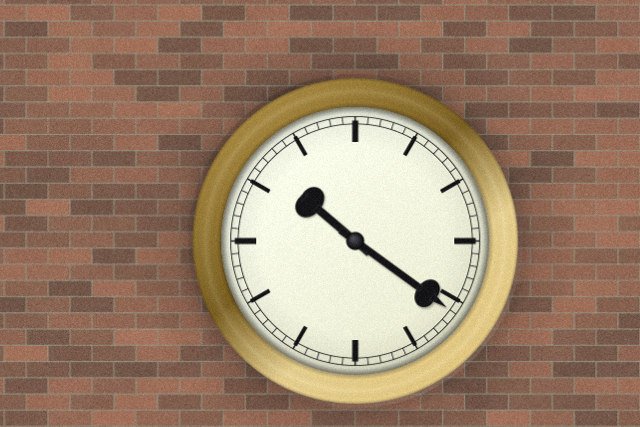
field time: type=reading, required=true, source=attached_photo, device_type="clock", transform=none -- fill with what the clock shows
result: 10:21
